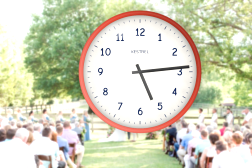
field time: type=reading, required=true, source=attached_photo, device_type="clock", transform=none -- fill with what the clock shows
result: 5:14
